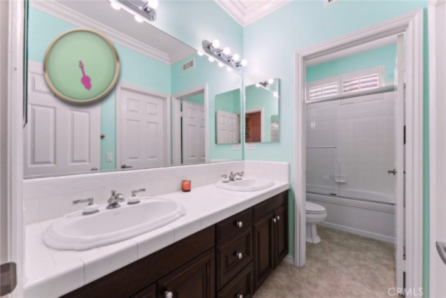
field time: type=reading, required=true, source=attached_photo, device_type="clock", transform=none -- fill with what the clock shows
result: 5:27
